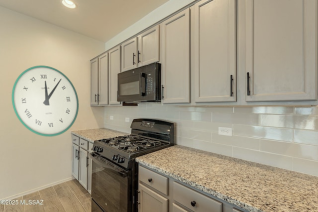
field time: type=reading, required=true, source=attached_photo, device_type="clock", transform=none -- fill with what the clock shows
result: 12:07
